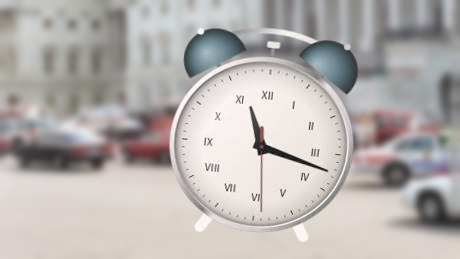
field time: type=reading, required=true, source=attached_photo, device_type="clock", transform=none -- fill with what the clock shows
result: 11:17:29
